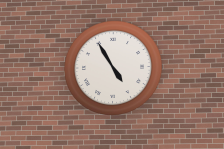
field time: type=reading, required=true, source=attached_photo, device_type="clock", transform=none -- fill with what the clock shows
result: 4:55
